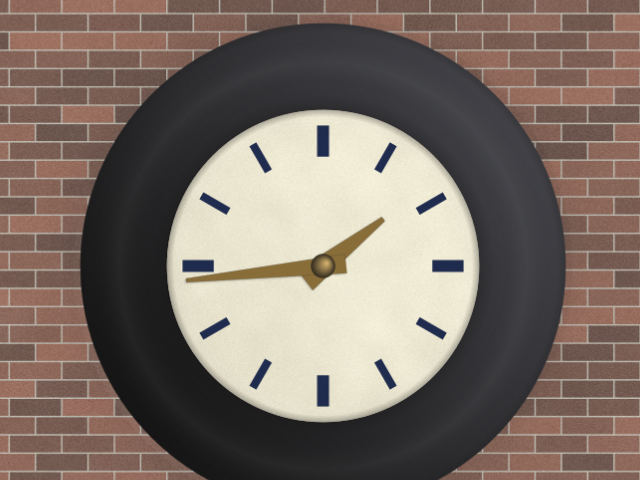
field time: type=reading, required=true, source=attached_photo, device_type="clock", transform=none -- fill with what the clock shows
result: 1:44
